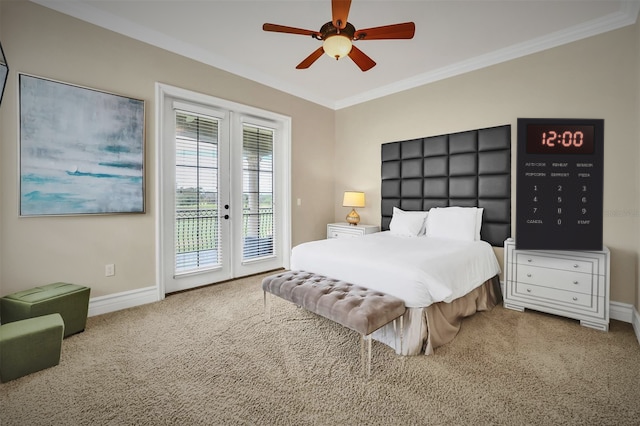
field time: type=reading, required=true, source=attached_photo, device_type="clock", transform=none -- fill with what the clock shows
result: 12:00
